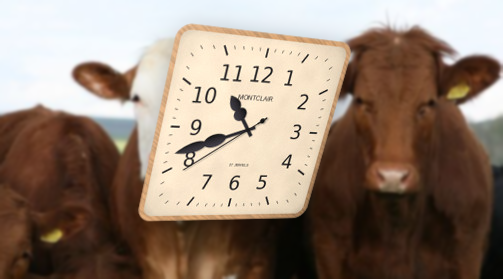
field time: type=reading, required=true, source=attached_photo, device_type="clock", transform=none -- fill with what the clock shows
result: 10:41:39
